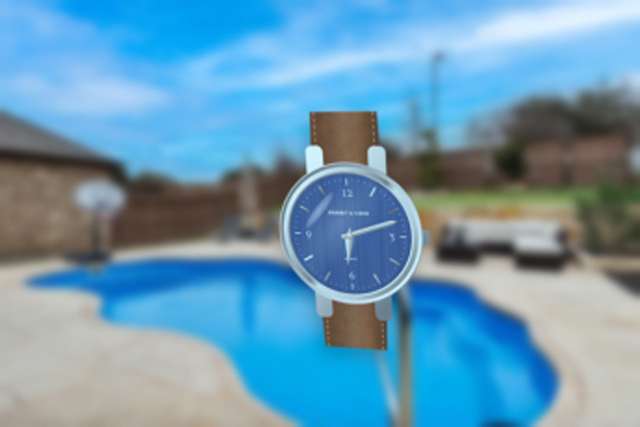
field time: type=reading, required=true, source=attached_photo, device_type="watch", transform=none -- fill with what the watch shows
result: 6:12
